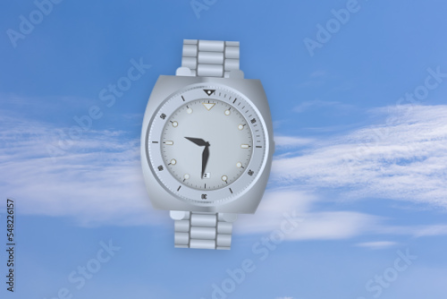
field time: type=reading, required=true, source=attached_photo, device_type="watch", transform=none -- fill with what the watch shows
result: 9:31
